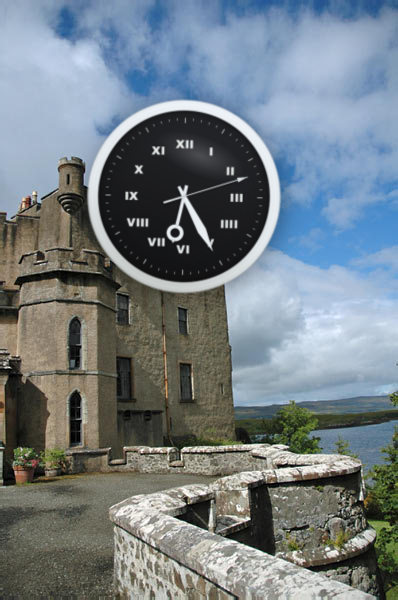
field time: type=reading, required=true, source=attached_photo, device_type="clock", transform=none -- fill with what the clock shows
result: 6:25:12
